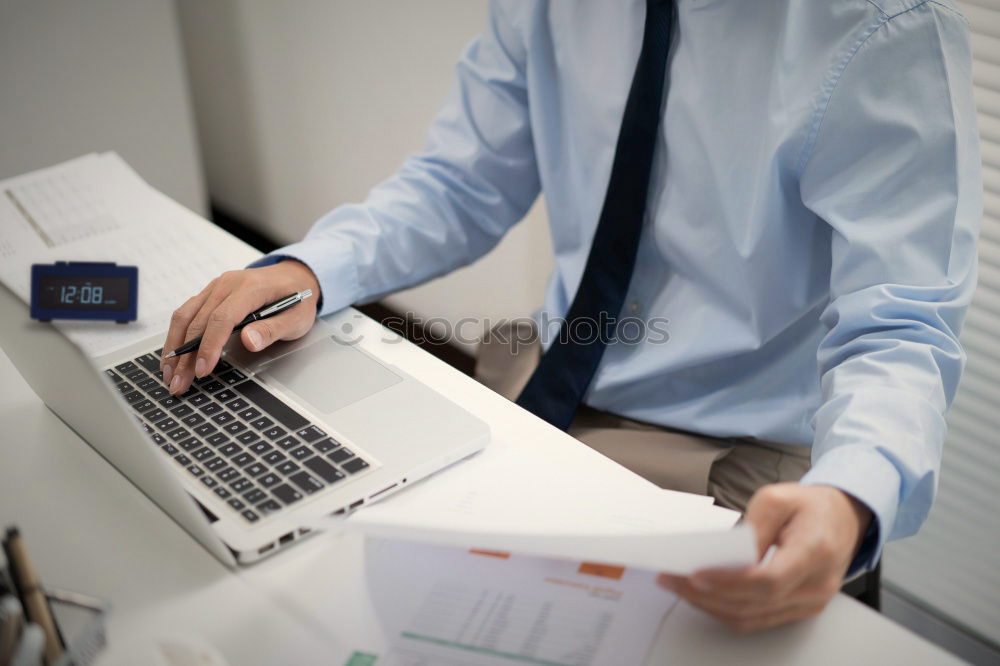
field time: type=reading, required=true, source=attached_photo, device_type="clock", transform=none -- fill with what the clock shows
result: 12:08
